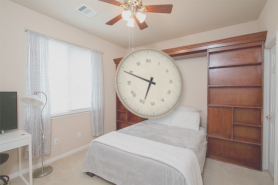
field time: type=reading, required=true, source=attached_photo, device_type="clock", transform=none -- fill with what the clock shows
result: 6:49
